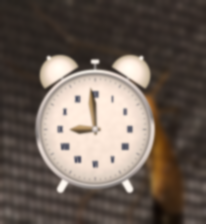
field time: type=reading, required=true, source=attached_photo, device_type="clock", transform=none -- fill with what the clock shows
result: 8:59
